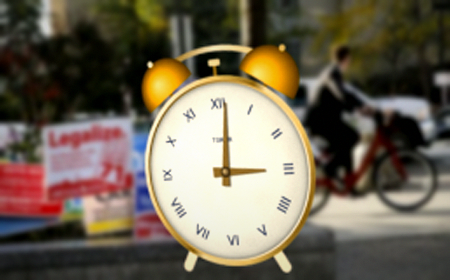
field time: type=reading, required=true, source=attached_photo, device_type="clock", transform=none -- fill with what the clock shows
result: 3:01
